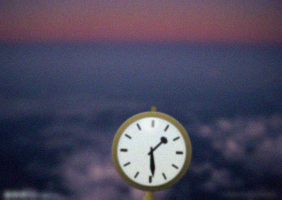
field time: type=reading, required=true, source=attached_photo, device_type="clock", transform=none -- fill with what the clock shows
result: 1:29
